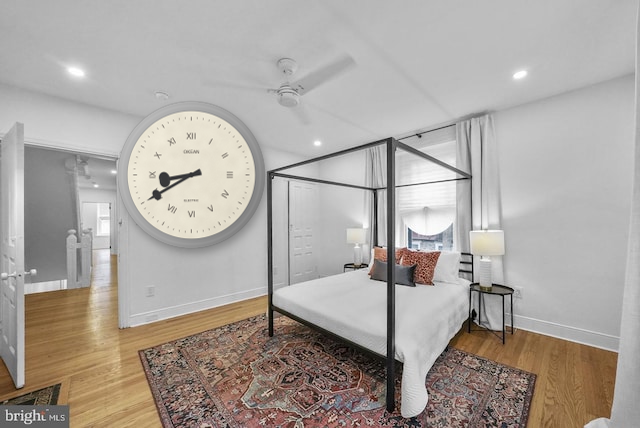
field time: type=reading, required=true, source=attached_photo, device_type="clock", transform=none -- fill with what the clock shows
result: 8:40
